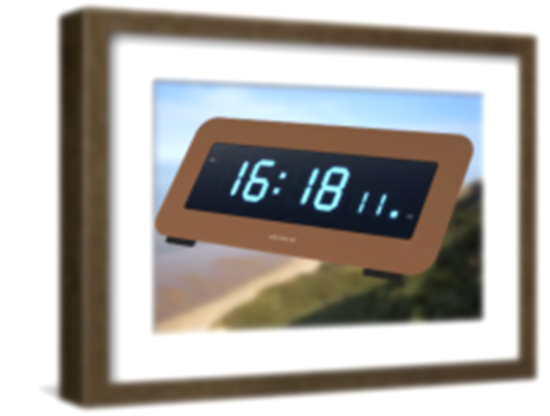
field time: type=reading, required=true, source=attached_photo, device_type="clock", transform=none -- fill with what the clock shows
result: 16:18:11
